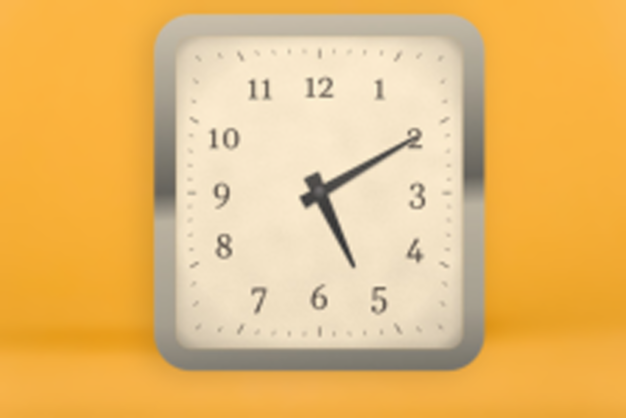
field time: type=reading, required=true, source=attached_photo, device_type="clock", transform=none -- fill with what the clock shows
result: 5:10
